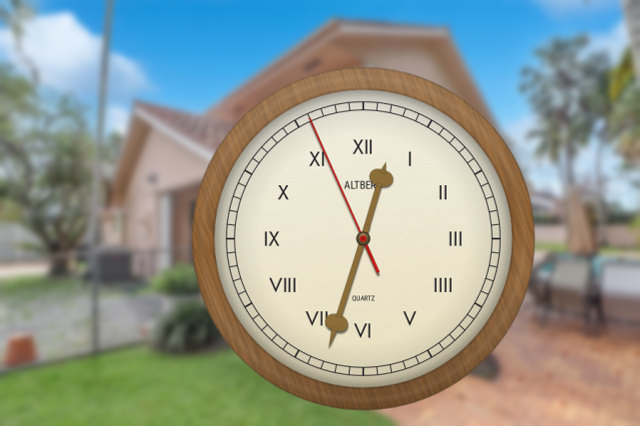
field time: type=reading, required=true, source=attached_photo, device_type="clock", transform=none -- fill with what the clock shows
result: 12:32:56
